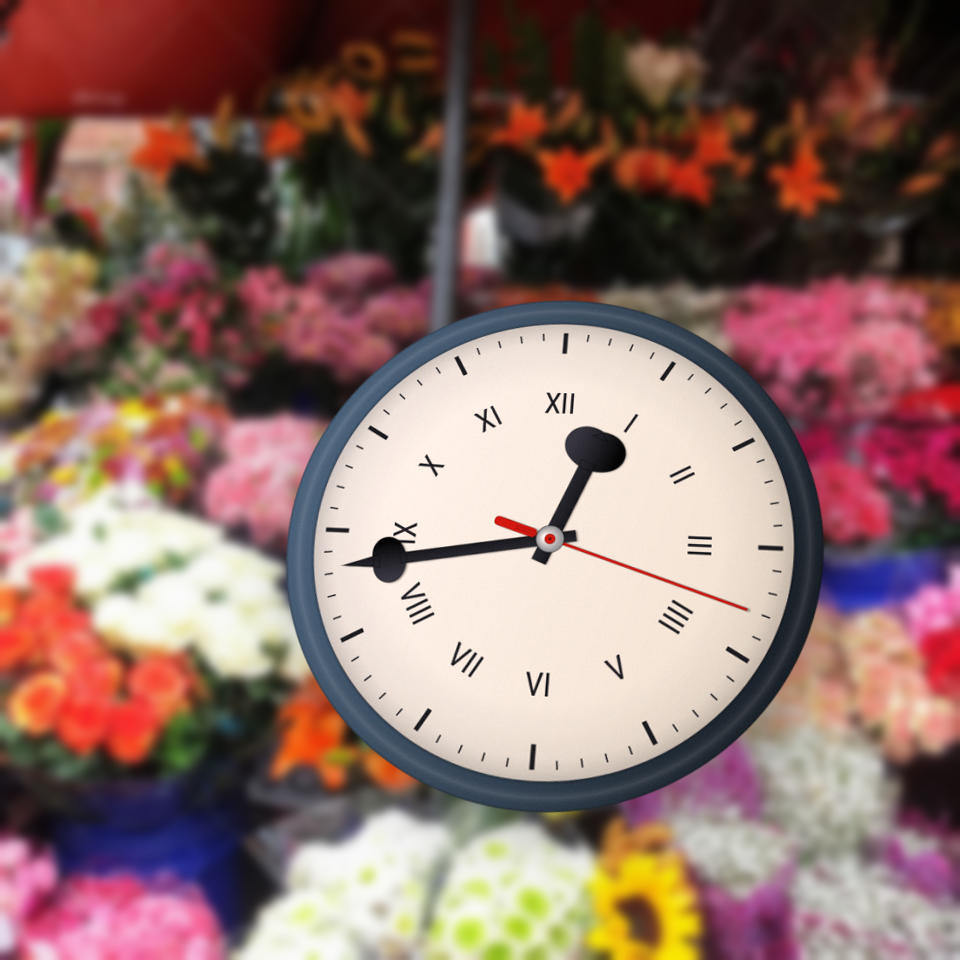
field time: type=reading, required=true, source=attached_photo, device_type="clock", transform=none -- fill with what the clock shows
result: 12:43:18
